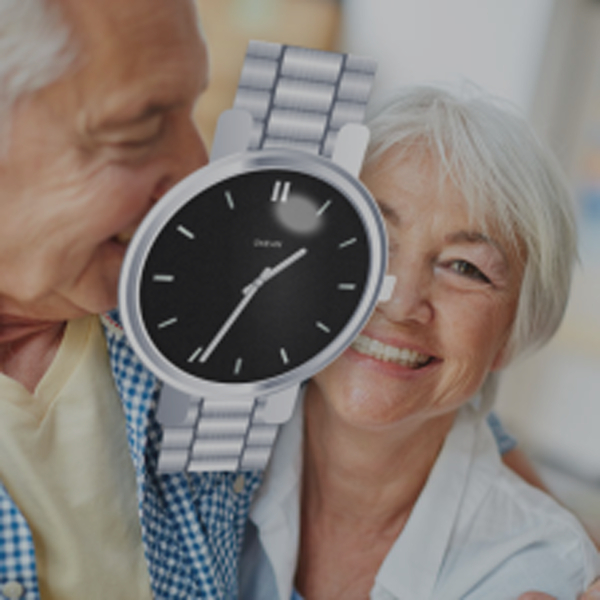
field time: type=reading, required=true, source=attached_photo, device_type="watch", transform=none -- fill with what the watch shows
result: 1:34
